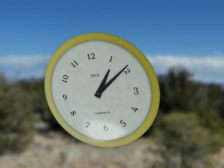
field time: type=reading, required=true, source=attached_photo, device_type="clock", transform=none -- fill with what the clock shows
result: 1:09
